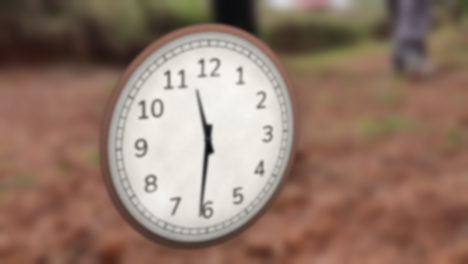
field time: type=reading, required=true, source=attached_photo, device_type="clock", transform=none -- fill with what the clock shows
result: 11:31
